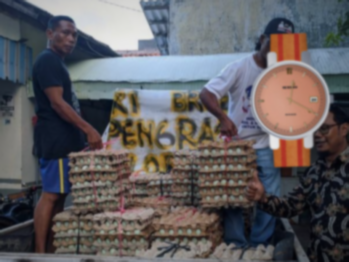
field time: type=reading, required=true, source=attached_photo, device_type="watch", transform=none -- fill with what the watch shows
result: 12:20
